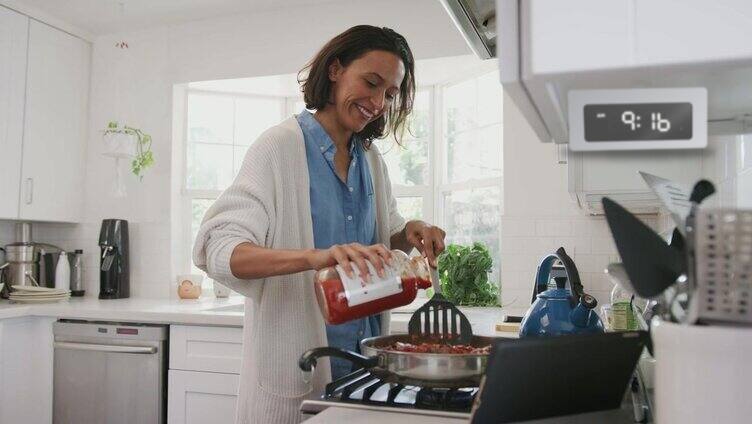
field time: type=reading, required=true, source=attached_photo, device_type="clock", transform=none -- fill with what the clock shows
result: 9:16
